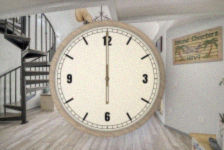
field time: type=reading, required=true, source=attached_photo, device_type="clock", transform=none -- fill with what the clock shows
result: 6:00
